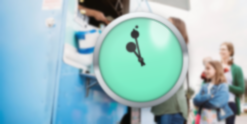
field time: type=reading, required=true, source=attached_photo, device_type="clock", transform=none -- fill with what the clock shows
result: 10:59
